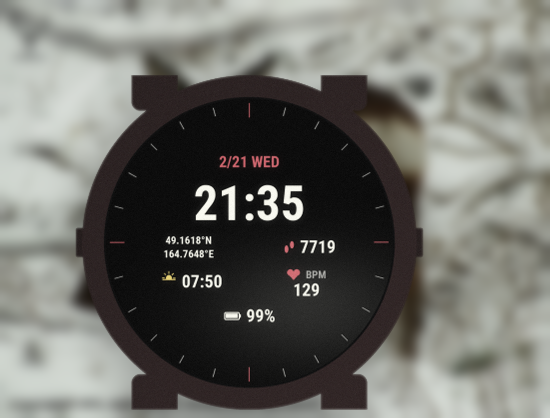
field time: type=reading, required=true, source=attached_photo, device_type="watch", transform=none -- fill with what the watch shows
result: 21:35
